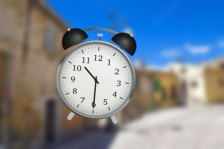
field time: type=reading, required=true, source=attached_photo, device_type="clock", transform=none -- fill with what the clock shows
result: 10:30
